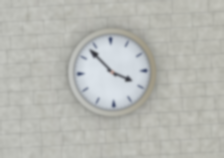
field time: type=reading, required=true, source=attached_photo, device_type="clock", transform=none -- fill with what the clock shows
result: 3:53
